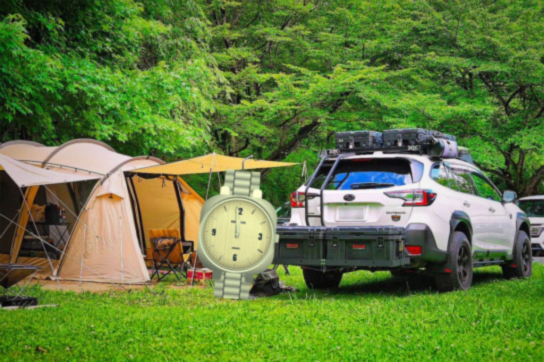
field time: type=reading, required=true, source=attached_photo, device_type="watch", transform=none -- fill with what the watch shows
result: 11:59
